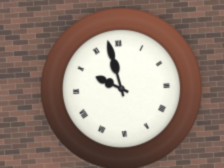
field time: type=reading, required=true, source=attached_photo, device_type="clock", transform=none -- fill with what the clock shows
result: 9:58
